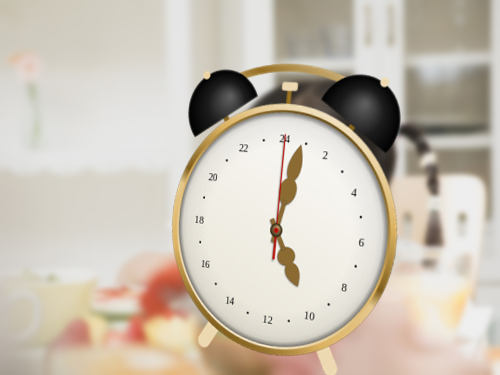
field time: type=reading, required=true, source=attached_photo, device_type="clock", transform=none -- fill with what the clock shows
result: 10:02:00
